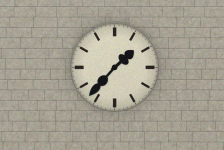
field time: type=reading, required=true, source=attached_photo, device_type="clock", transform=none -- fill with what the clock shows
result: 1:37
